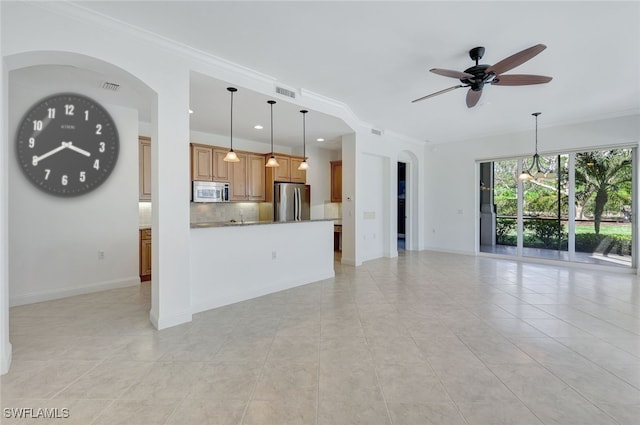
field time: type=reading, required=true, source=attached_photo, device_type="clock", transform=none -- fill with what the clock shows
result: 3:40
